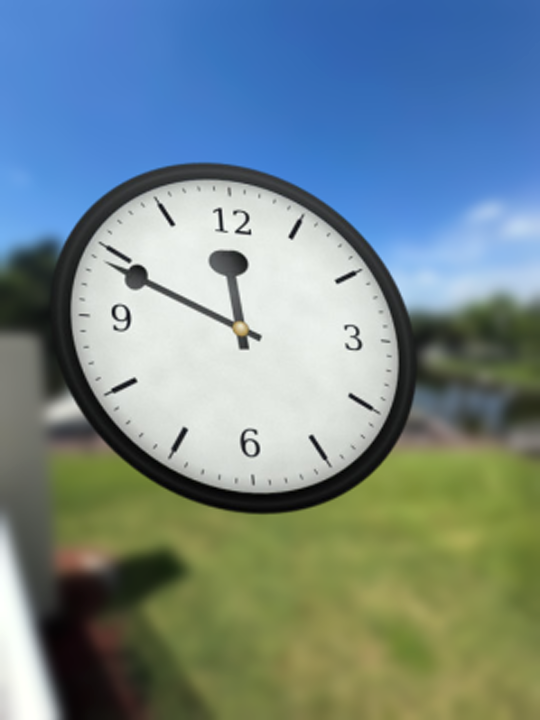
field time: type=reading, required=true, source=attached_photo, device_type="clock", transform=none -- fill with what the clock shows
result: 11:49
